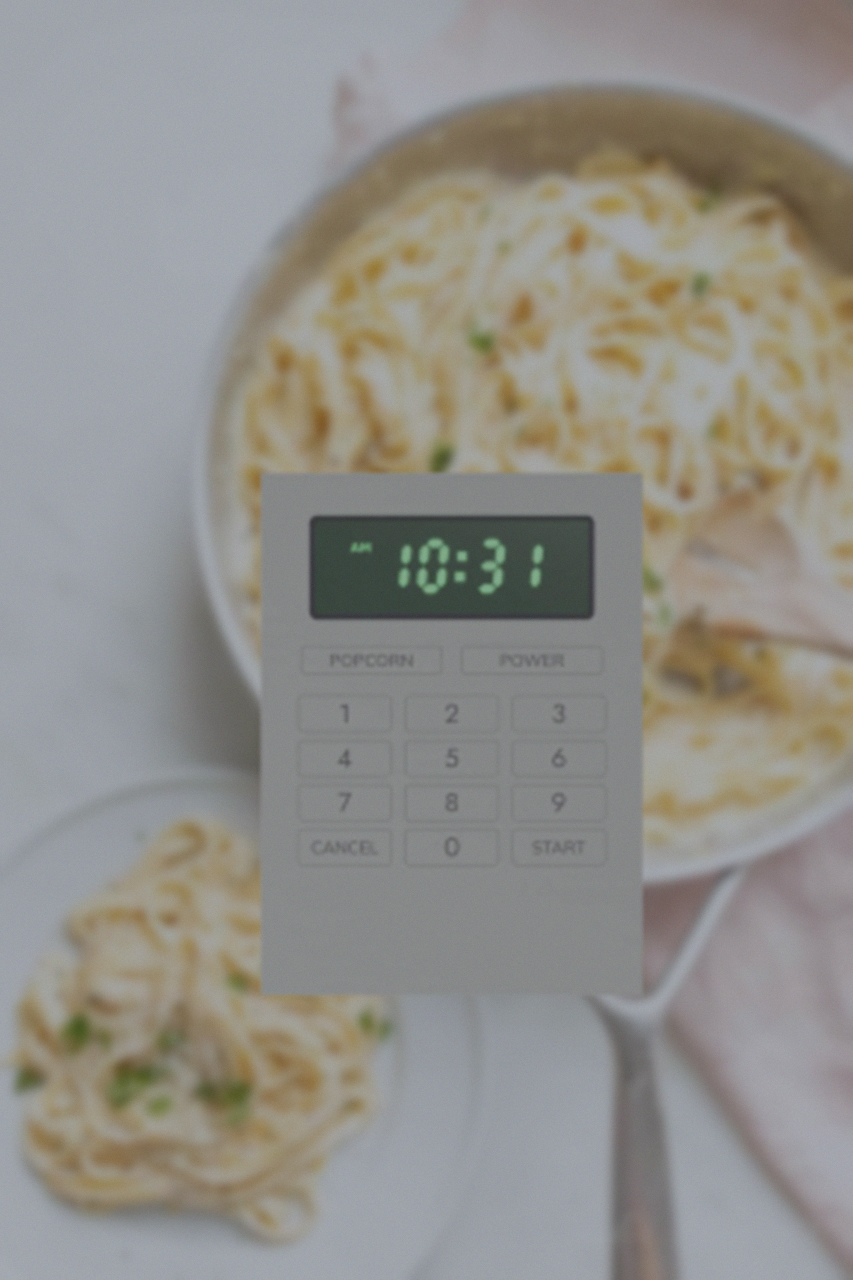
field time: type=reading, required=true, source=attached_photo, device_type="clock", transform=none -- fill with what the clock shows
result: 10:31
